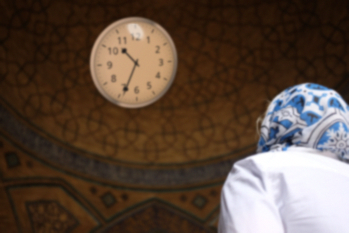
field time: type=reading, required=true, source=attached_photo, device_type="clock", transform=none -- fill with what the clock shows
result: 10:34
